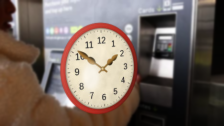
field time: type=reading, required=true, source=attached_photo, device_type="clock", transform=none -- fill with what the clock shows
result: 1:51
